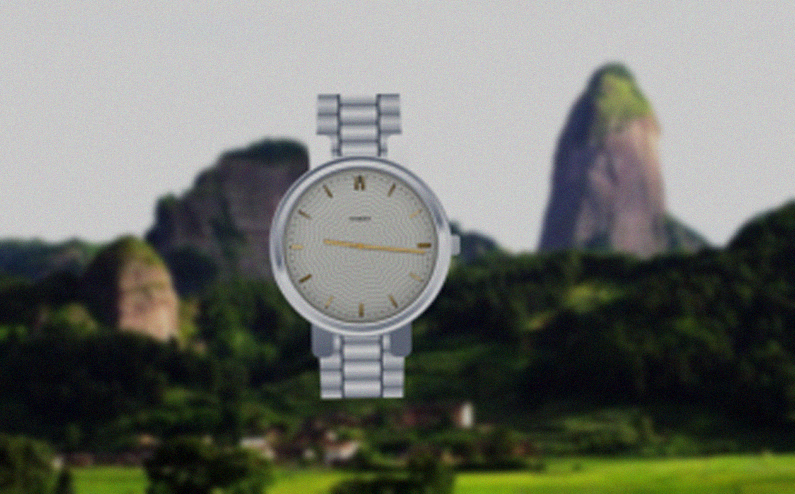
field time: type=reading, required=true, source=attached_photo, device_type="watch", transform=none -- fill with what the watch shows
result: 9:16
